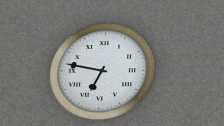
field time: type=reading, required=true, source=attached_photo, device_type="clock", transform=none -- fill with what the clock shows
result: 6:47
